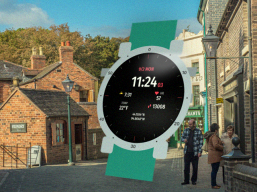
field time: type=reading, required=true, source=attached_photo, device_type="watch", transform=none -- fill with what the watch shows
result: 11:24
